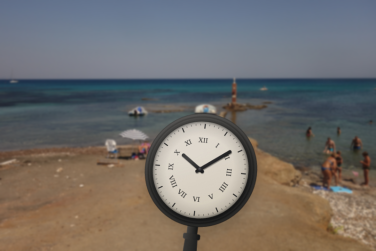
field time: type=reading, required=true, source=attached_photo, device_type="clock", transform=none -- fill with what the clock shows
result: 10:09
